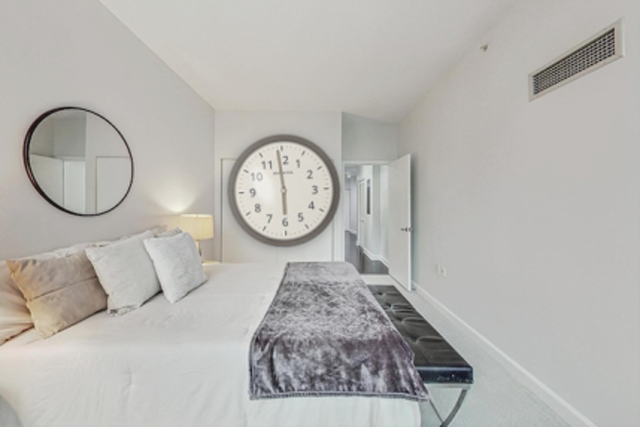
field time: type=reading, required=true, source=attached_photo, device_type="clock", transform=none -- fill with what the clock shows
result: 5:59
